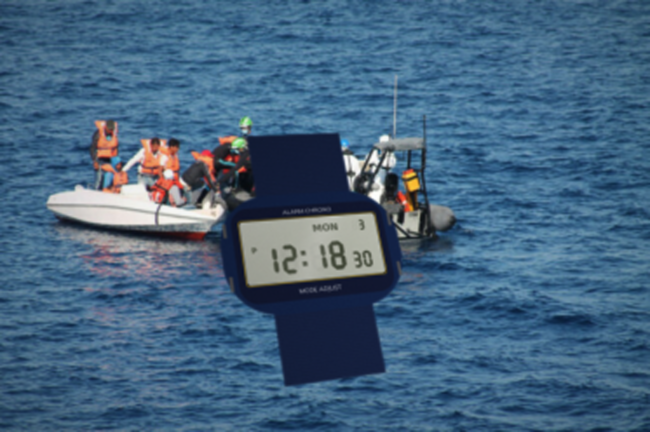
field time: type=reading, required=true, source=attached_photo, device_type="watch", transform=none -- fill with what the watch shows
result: 12:18:30
